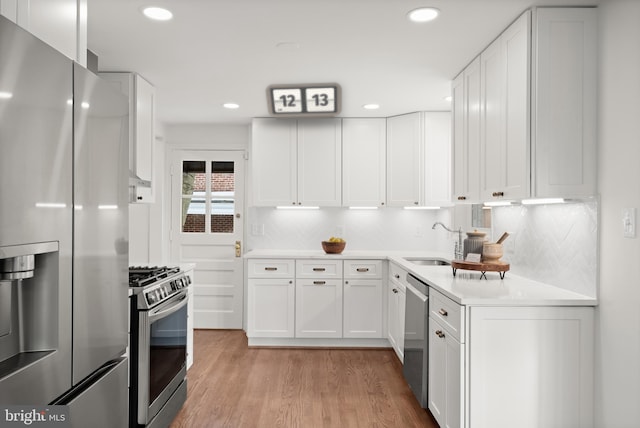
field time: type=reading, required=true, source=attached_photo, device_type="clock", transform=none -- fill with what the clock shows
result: 12:13
